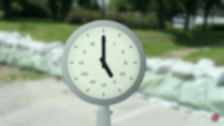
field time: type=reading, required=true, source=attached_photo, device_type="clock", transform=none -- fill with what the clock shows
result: 5:00
